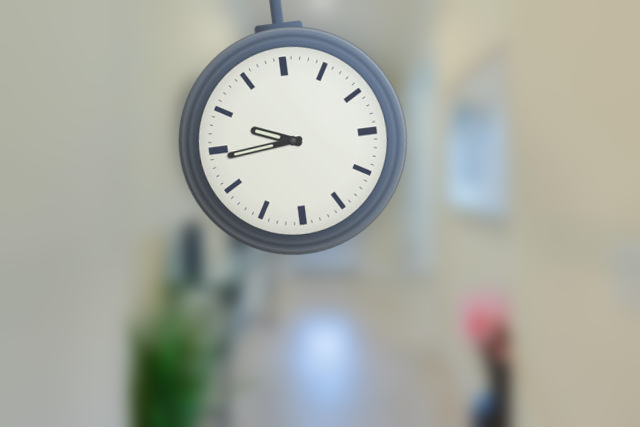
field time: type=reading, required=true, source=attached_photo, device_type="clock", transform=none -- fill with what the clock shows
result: 9:44
